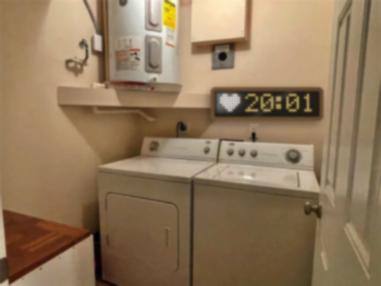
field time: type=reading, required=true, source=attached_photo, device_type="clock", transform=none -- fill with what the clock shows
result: 20:01
